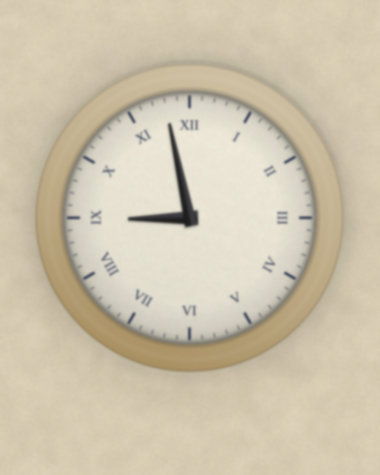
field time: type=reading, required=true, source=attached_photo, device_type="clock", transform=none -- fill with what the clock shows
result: 8:58
